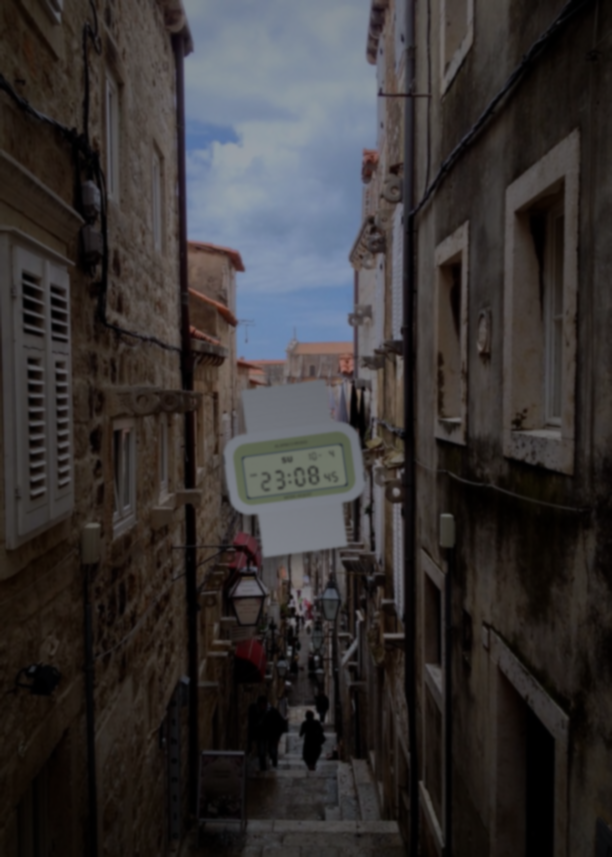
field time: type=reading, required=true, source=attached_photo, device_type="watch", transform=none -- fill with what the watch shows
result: 23:08
